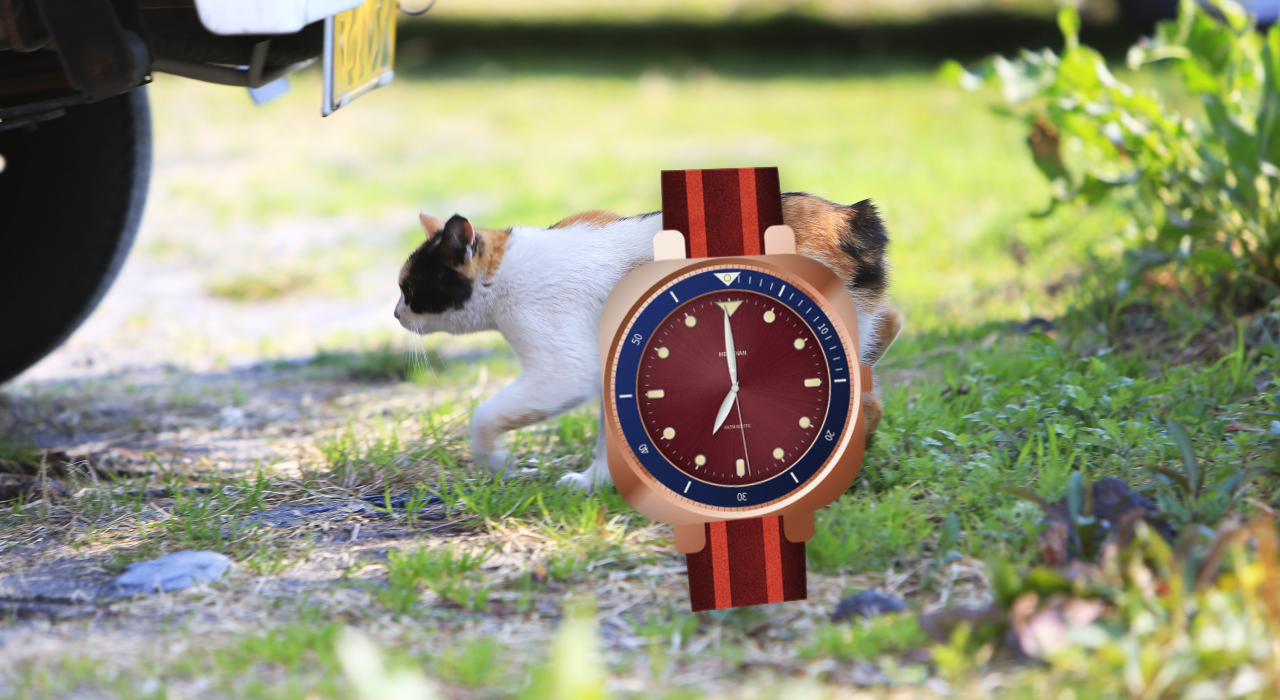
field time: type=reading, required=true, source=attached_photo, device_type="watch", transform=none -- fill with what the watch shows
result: 6:59:29
